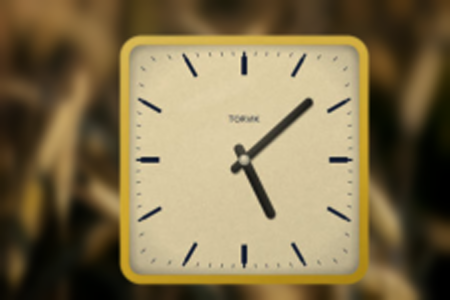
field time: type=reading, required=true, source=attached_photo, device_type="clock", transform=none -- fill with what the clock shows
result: 5:08
